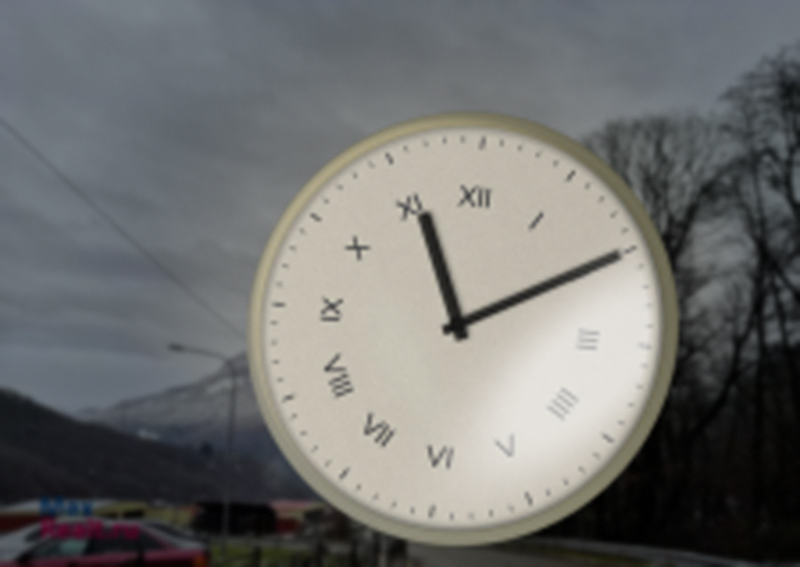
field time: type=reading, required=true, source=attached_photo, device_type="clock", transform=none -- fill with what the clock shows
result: 11:10
